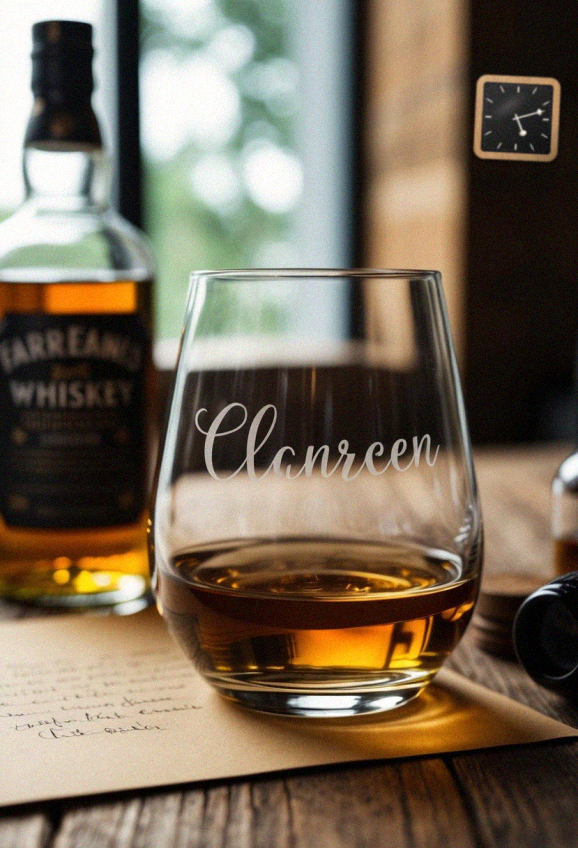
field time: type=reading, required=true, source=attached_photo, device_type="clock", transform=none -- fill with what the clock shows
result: 5:12
